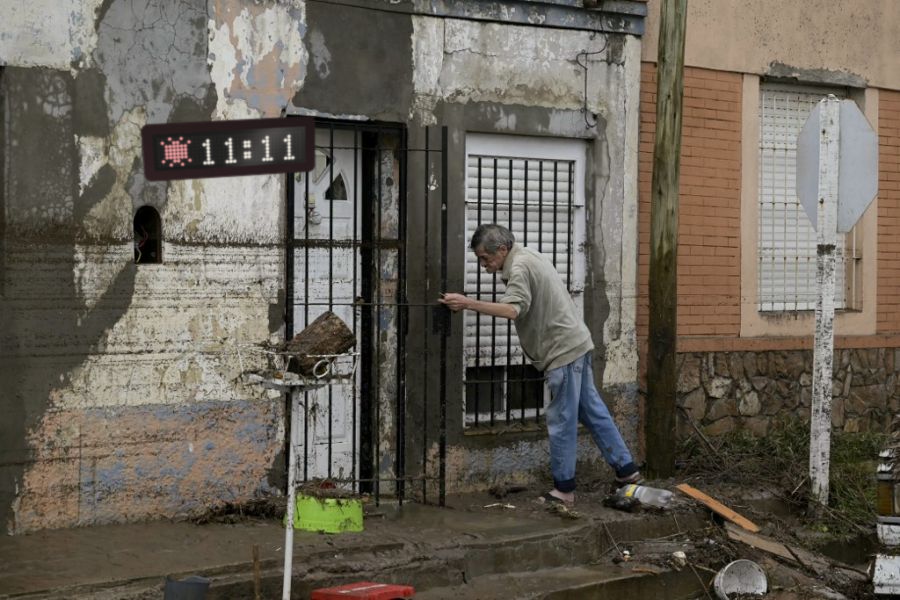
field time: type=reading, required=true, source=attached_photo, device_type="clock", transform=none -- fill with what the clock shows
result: 11:11
